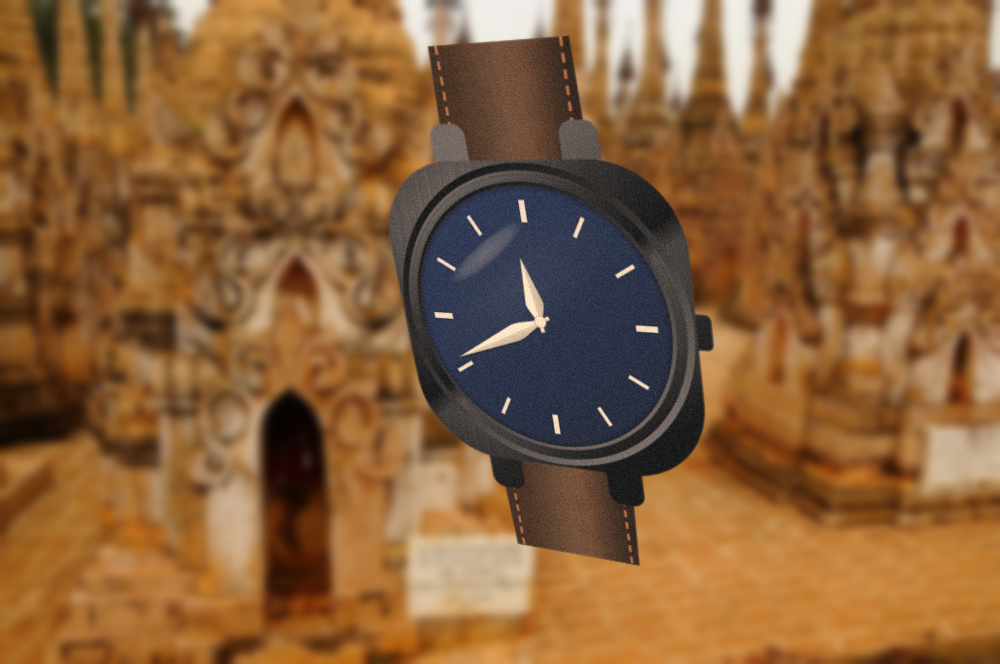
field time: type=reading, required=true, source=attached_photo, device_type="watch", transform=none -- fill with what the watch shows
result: 11:41
